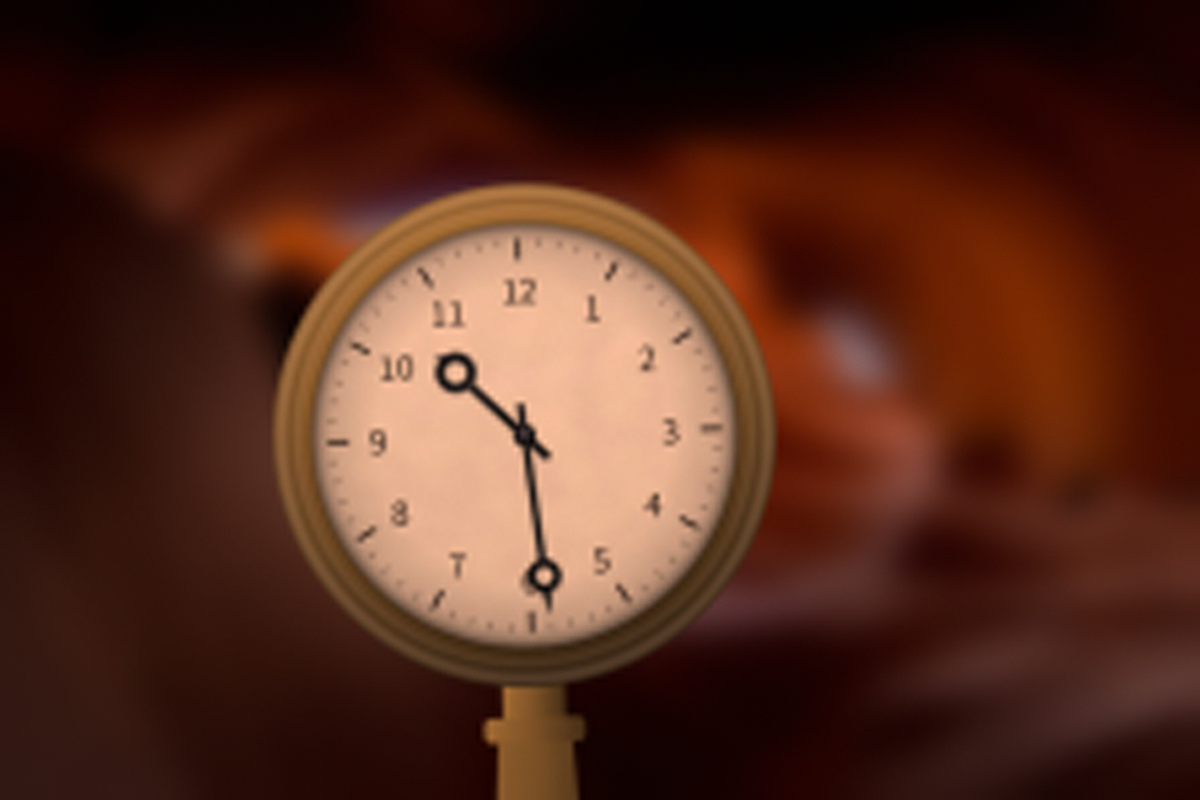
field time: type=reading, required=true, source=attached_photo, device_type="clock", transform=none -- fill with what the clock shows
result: 10:29
